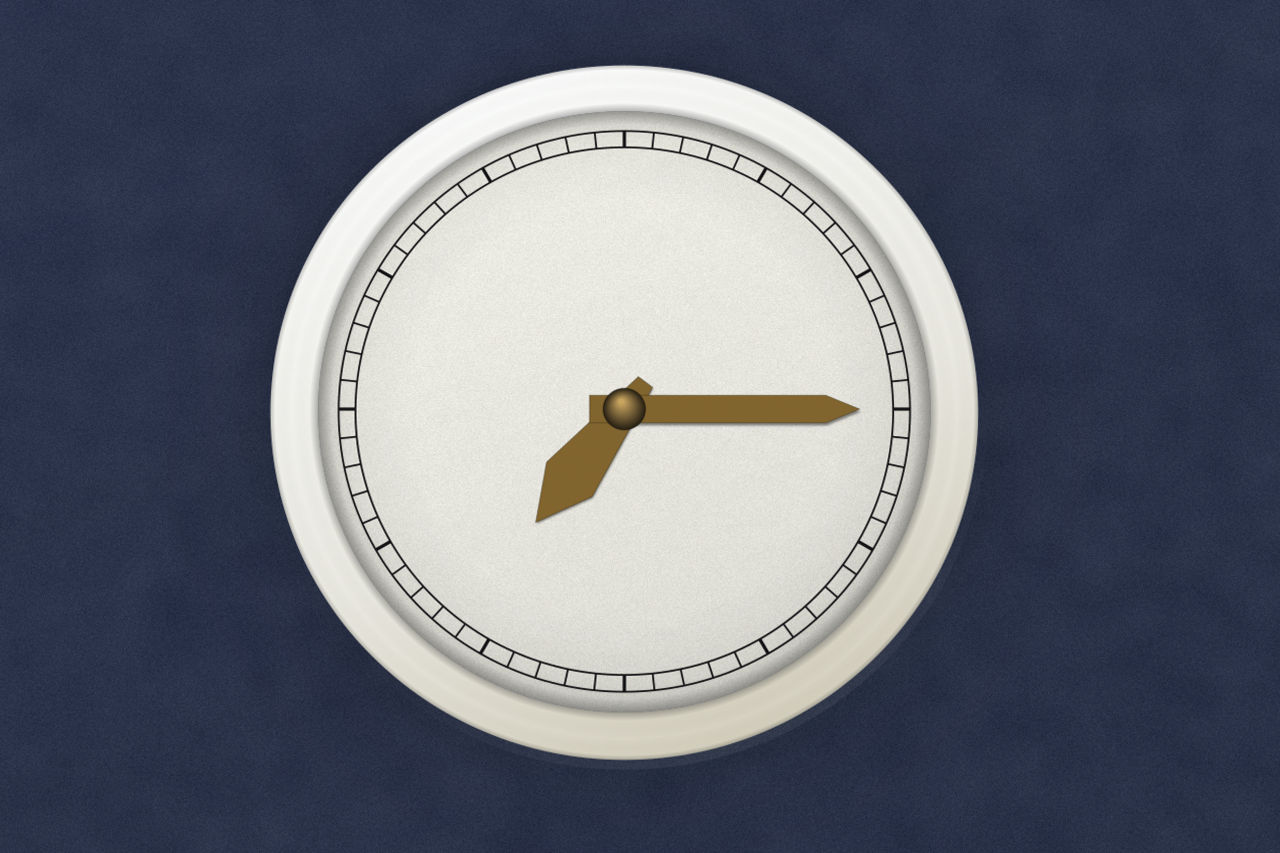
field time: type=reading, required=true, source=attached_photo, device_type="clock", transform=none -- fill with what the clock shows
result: 7:15
